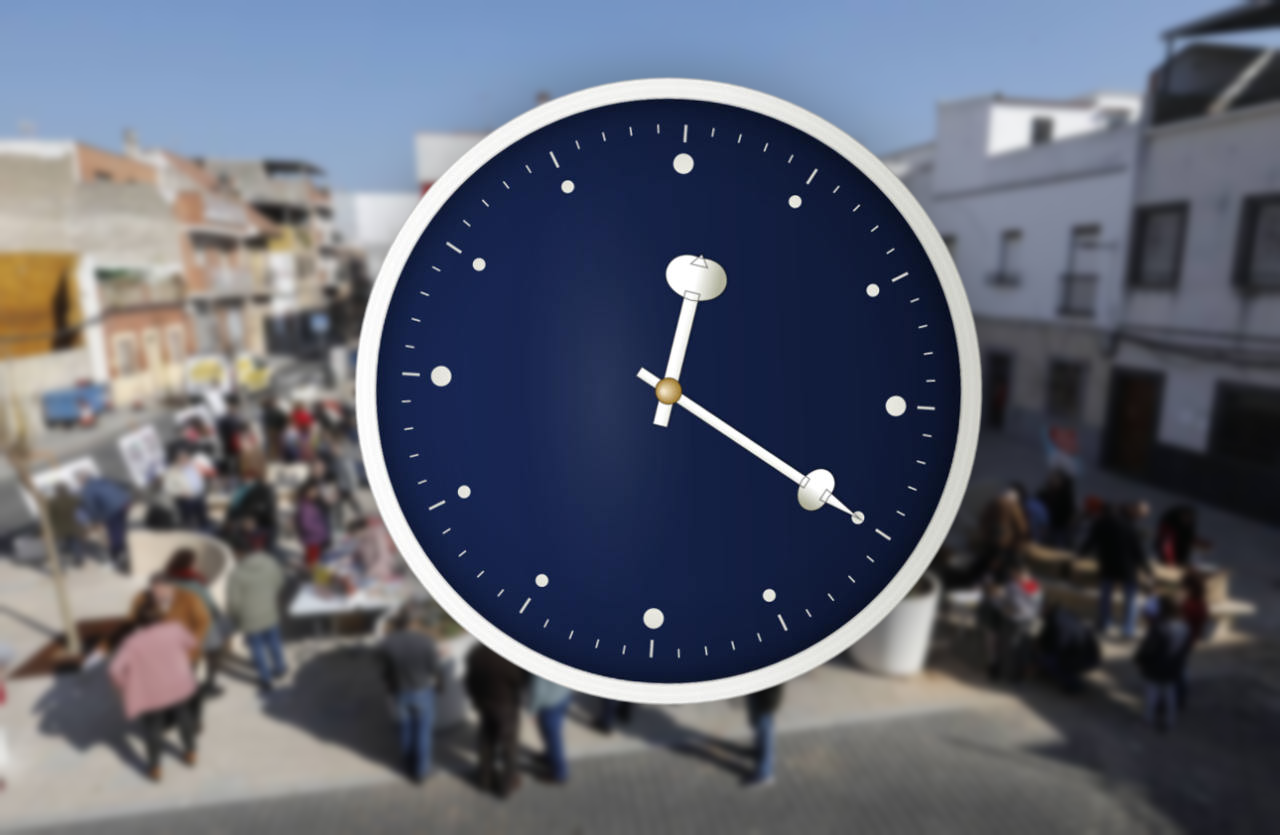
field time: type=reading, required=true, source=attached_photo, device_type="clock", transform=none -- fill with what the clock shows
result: 12:20
